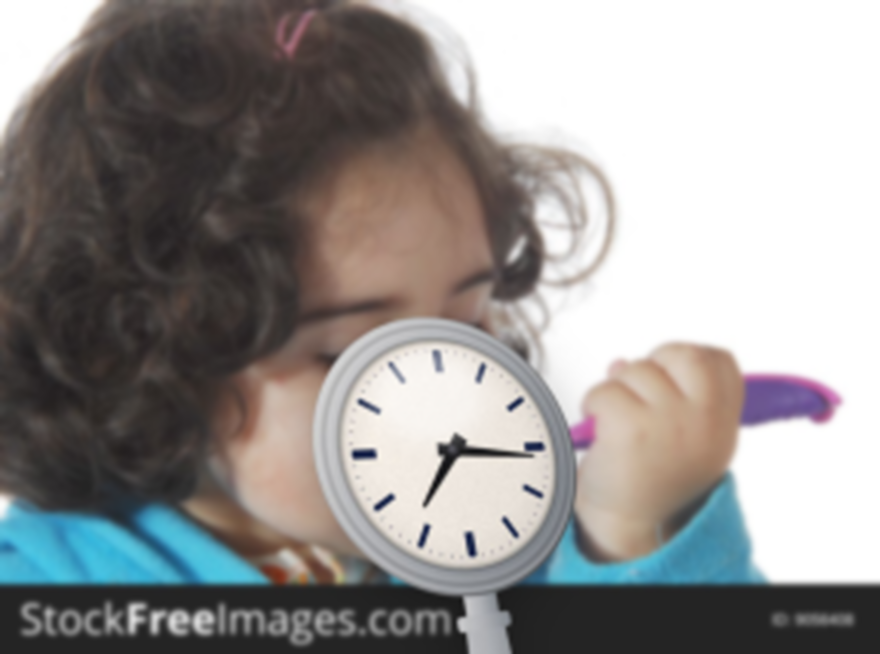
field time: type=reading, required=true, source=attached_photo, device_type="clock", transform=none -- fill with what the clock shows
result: 7:16
